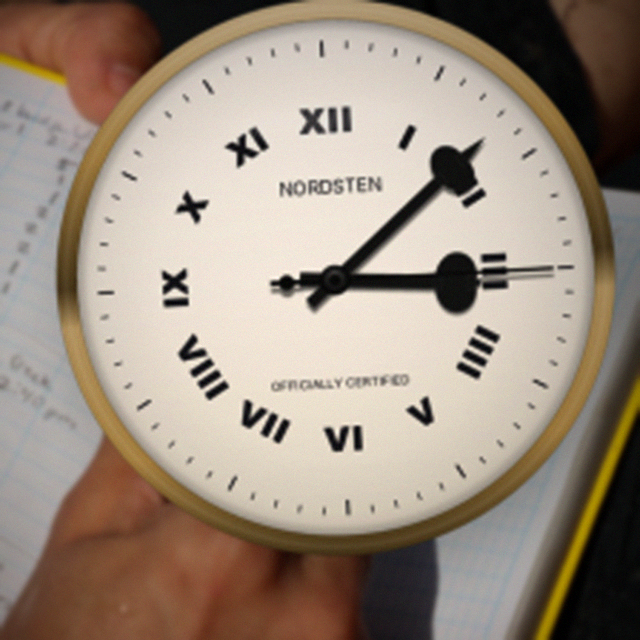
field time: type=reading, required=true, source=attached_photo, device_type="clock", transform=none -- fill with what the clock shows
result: 3:08:15
